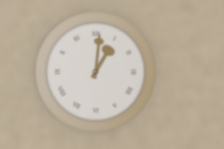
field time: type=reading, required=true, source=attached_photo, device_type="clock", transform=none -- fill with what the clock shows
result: 1:01
